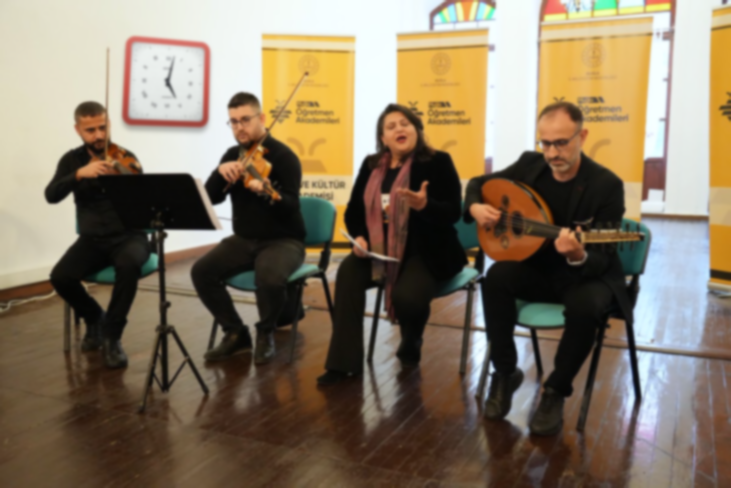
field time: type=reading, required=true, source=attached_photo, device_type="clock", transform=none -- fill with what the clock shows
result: 5:02
